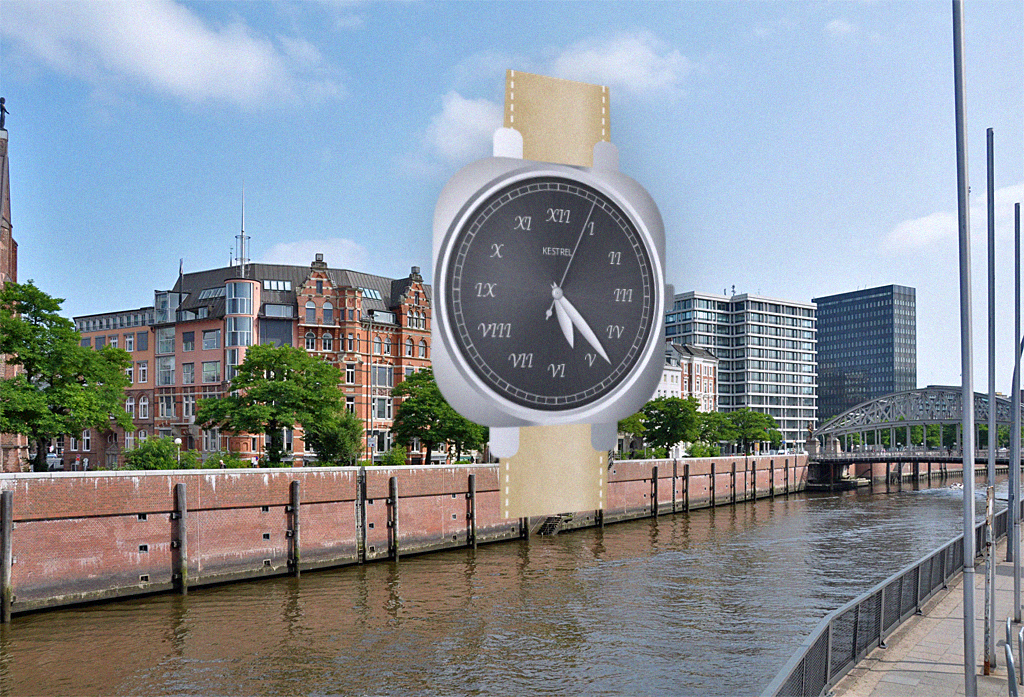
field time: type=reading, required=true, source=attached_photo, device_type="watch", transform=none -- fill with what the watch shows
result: 5:23:04
